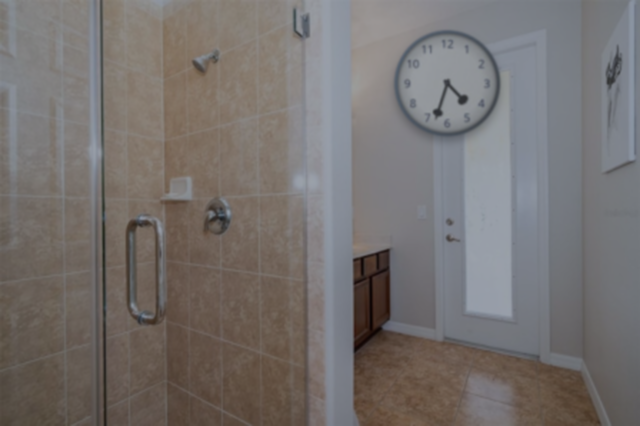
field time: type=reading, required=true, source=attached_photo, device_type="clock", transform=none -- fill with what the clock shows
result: 4:33
